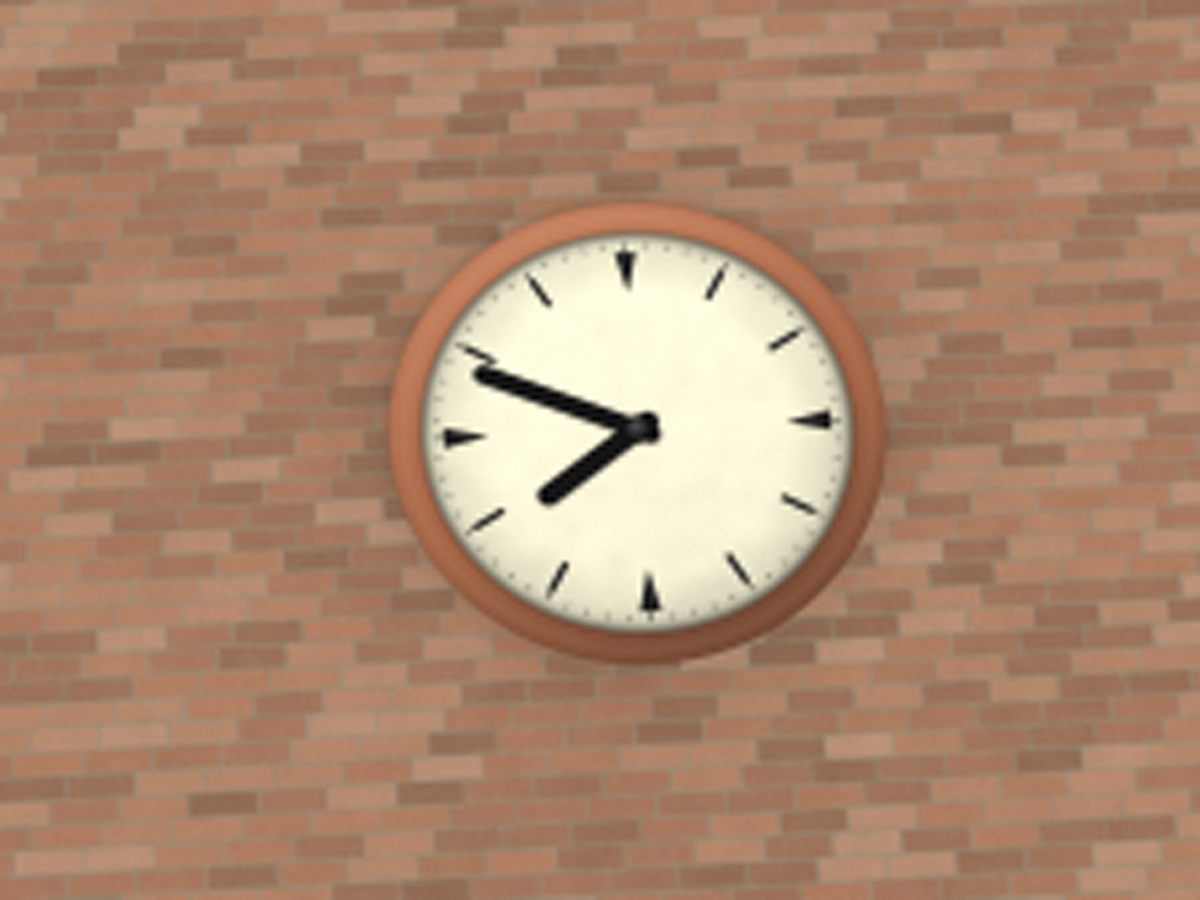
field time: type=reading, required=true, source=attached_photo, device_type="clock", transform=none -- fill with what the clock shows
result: 7:49
